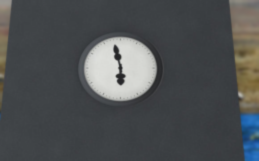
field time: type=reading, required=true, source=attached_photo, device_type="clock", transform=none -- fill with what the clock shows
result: 5:58
